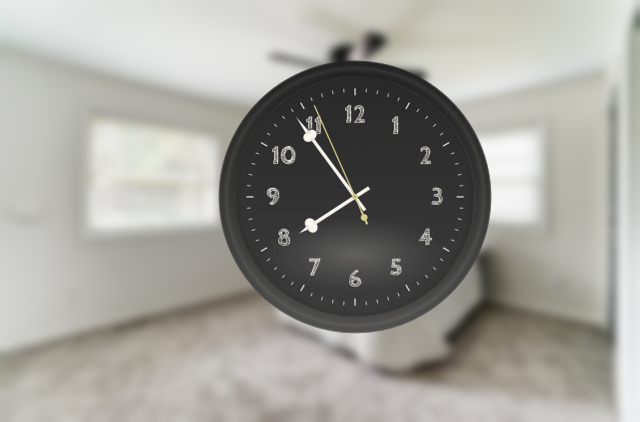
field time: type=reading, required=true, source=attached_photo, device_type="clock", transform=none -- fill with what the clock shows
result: 7:53:56
